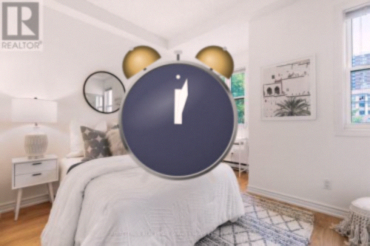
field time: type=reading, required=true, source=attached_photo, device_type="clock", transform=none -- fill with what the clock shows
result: 12:02
